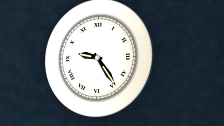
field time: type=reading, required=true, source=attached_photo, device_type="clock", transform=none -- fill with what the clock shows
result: 9:24
